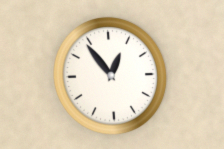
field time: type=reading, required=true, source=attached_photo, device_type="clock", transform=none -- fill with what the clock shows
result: 12:54
